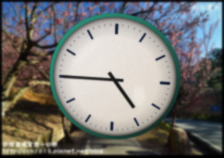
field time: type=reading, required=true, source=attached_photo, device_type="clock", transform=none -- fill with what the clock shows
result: 4:45
